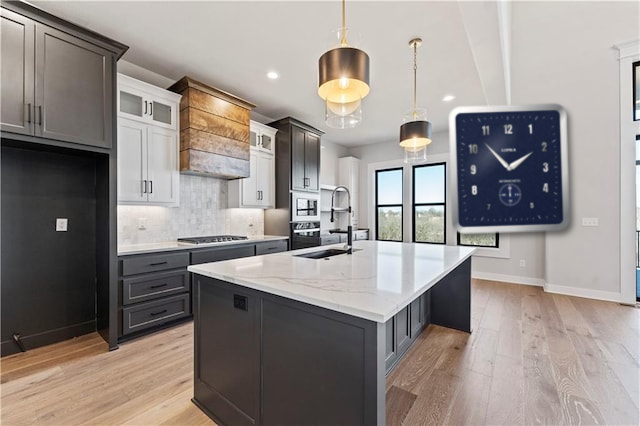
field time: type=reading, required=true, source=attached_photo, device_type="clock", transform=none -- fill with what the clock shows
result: 1:53
